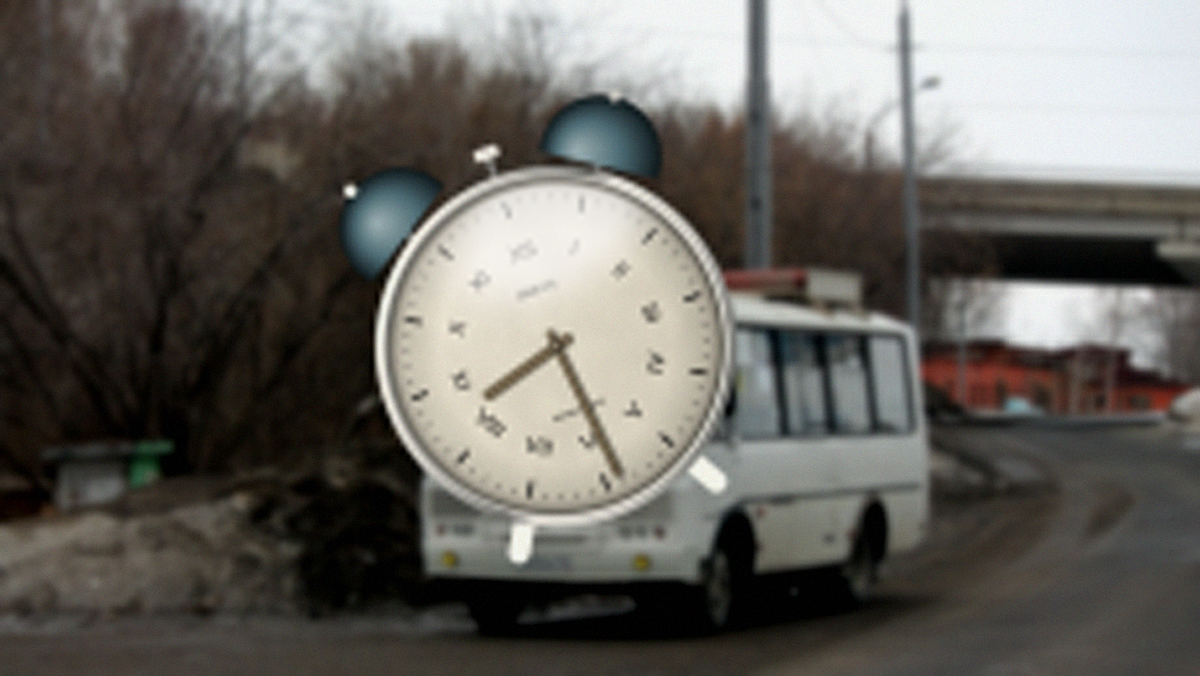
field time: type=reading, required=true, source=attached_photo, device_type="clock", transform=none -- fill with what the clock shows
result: 8:29
